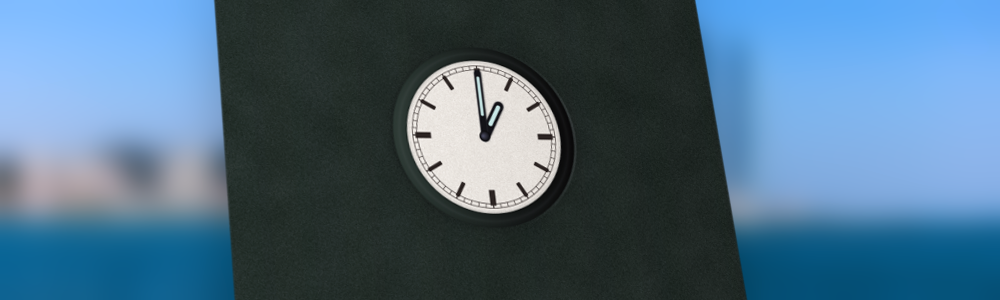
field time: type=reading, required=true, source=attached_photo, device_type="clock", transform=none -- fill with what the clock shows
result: 1:00
